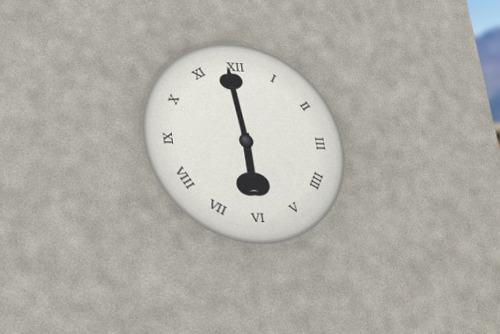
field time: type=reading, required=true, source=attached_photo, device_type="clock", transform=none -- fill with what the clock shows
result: 5:59
